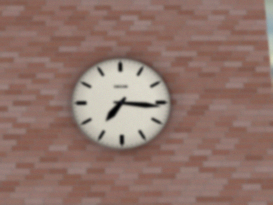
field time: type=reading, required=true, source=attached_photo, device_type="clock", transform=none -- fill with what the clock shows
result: 7:16
